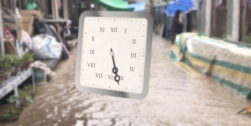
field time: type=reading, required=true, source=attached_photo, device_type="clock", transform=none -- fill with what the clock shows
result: 5:27
